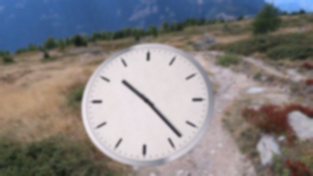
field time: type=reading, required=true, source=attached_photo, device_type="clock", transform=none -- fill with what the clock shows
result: 10:23
